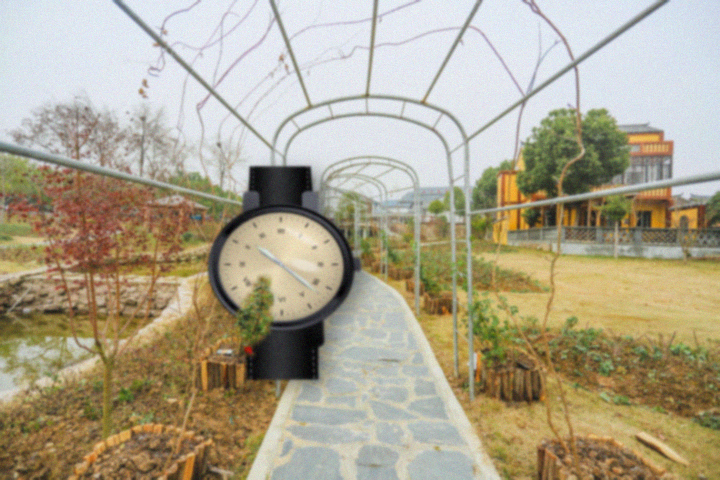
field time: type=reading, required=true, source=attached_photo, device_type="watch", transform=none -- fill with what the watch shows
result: 10:22
